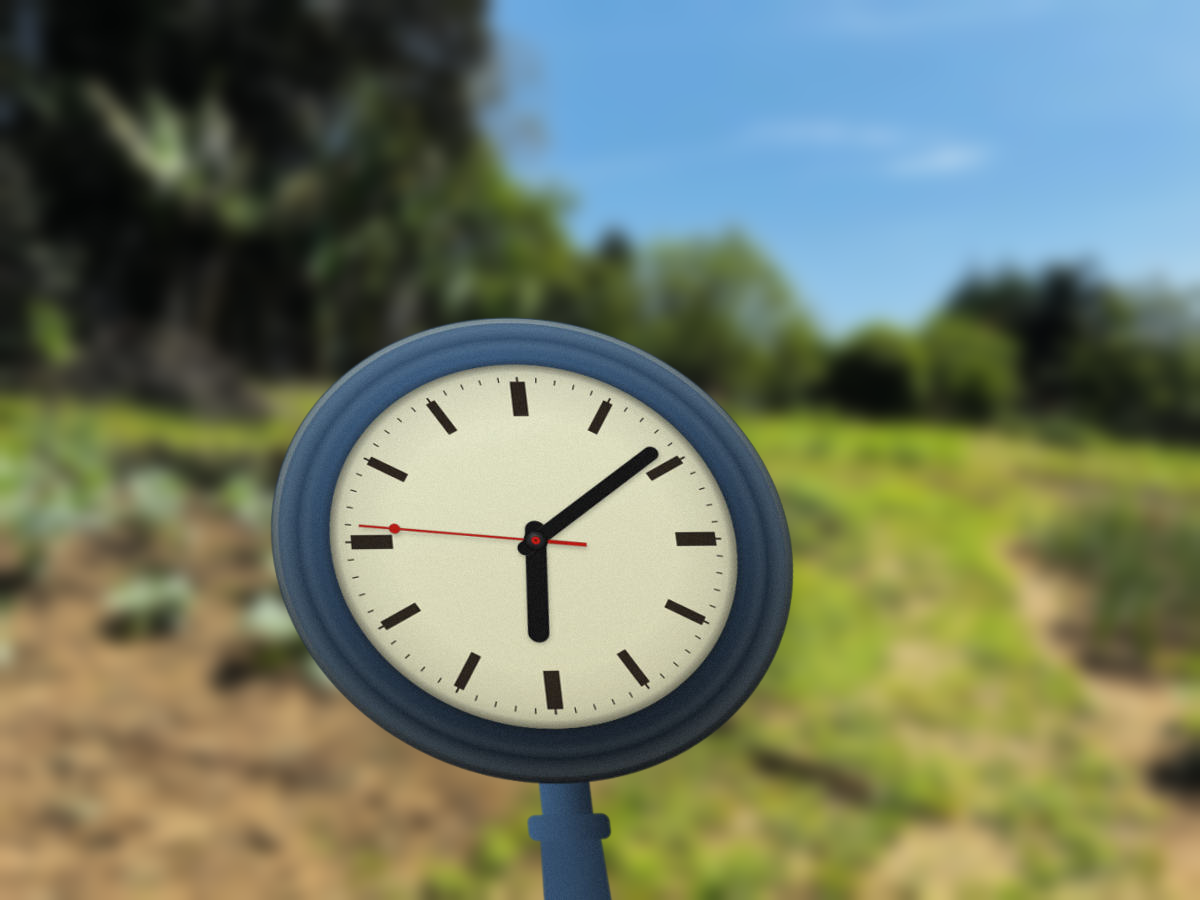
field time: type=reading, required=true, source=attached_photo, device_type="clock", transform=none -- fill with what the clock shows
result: 6:08:46
